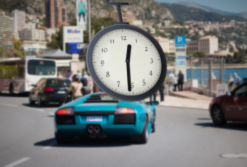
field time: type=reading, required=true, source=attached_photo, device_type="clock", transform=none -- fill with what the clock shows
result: 12:31
